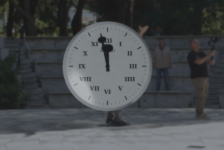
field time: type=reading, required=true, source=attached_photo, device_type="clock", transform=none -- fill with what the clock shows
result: 11:58
